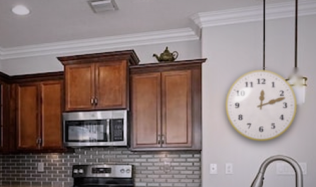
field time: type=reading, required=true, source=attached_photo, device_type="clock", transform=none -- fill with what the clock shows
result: 12:12
